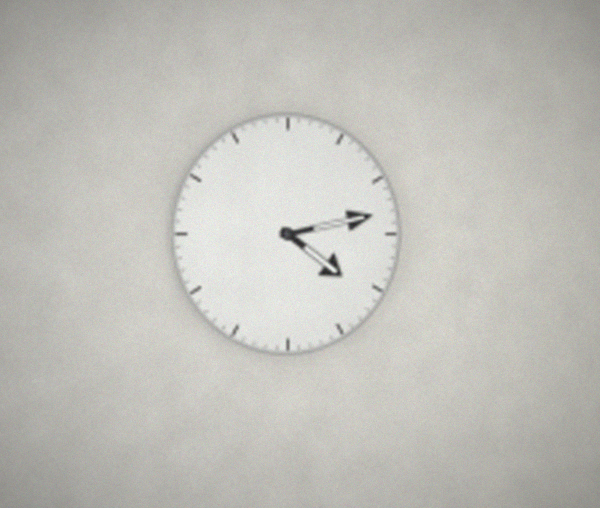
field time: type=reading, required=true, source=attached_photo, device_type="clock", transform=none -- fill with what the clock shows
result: 4:13
